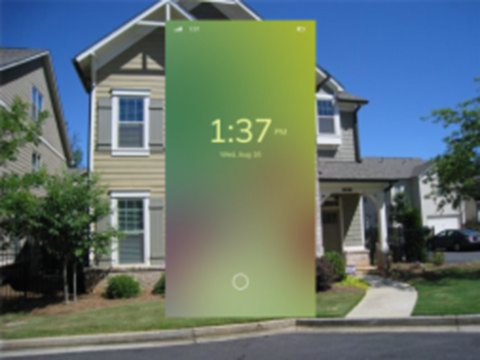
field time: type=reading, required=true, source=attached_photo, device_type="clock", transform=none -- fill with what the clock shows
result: 1:37
